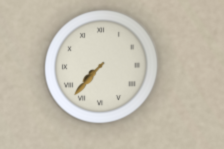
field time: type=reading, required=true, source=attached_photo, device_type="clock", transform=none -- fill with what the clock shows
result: 7:37
